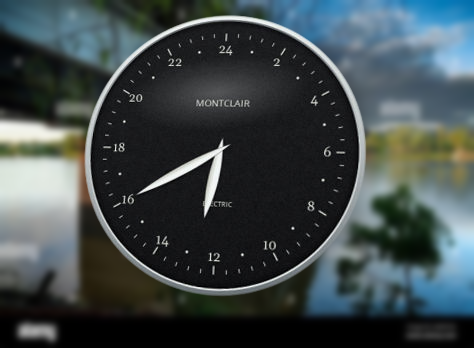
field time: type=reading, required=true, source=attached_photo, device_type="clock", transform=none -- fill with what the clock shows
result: 12:40
